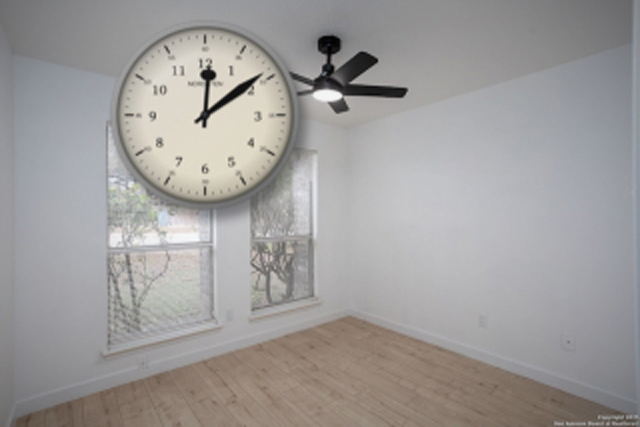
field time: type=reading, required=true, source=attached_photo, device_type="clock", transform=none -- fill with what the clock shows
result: 12:09
